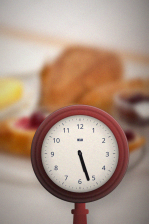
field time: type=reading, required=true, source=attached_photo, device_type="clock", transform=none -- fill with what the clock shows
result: 5:27
